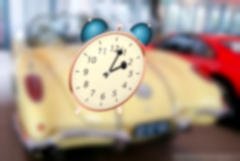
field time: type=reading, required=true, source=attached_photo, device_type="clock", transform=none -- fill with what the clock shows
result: 2:03
